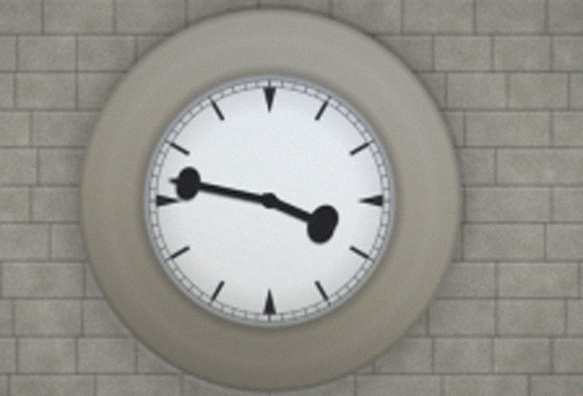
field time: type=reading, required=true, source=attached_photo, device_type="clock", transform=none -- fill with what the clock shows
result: 3:47
